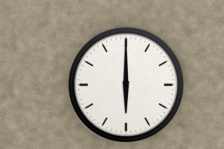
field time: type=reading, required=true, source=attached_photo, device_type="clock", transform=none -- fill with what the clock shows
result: 6:00
